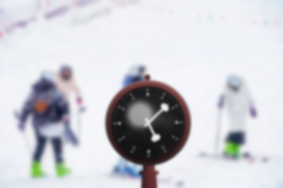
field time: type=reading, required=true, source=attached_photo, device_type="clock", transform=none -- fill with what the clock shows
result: 5:08
